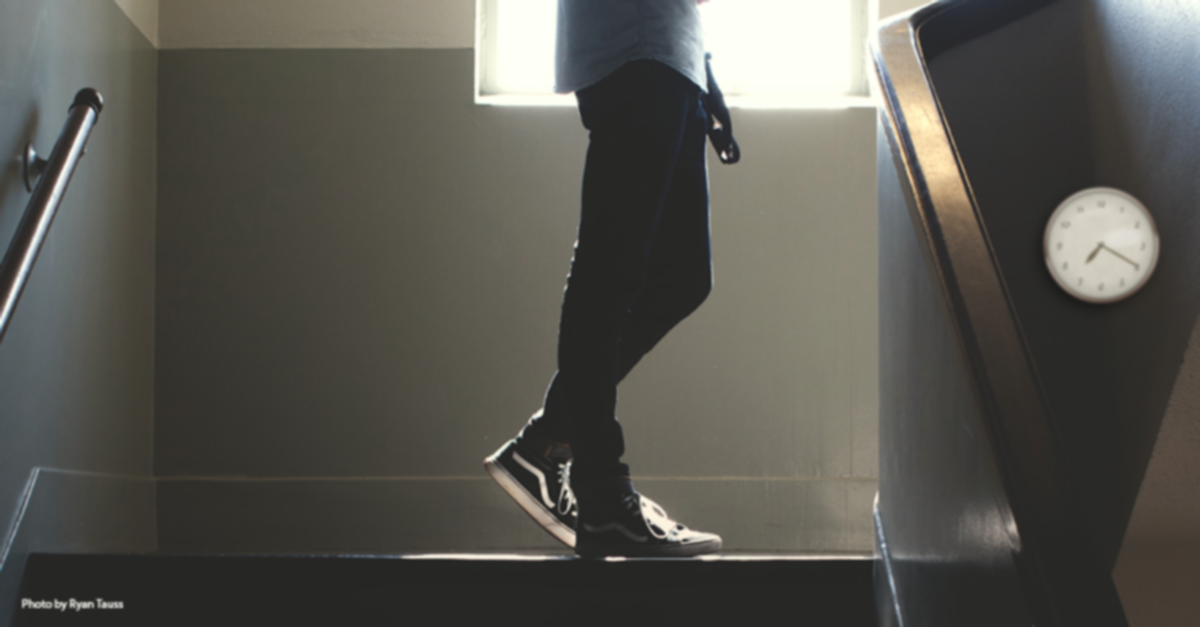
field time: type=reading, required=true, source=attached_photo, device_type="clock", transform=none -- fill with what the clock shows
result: 7:20
